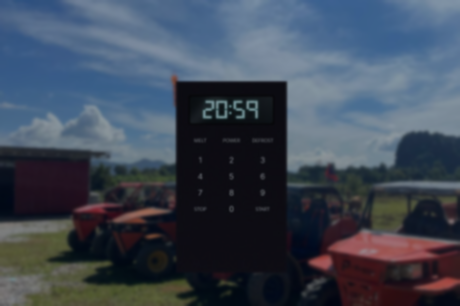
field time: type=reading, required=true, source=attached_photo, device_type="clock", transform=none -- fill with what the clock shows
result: 20:59
